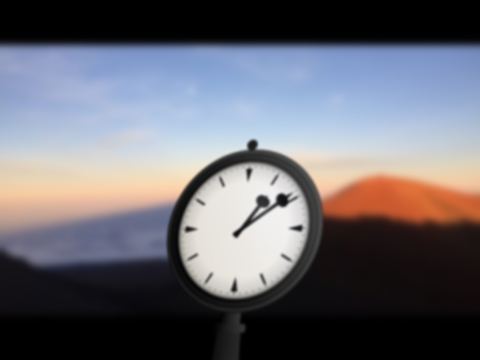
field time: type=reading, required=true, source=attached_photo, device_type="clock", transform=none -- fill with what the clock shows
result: 1:09
